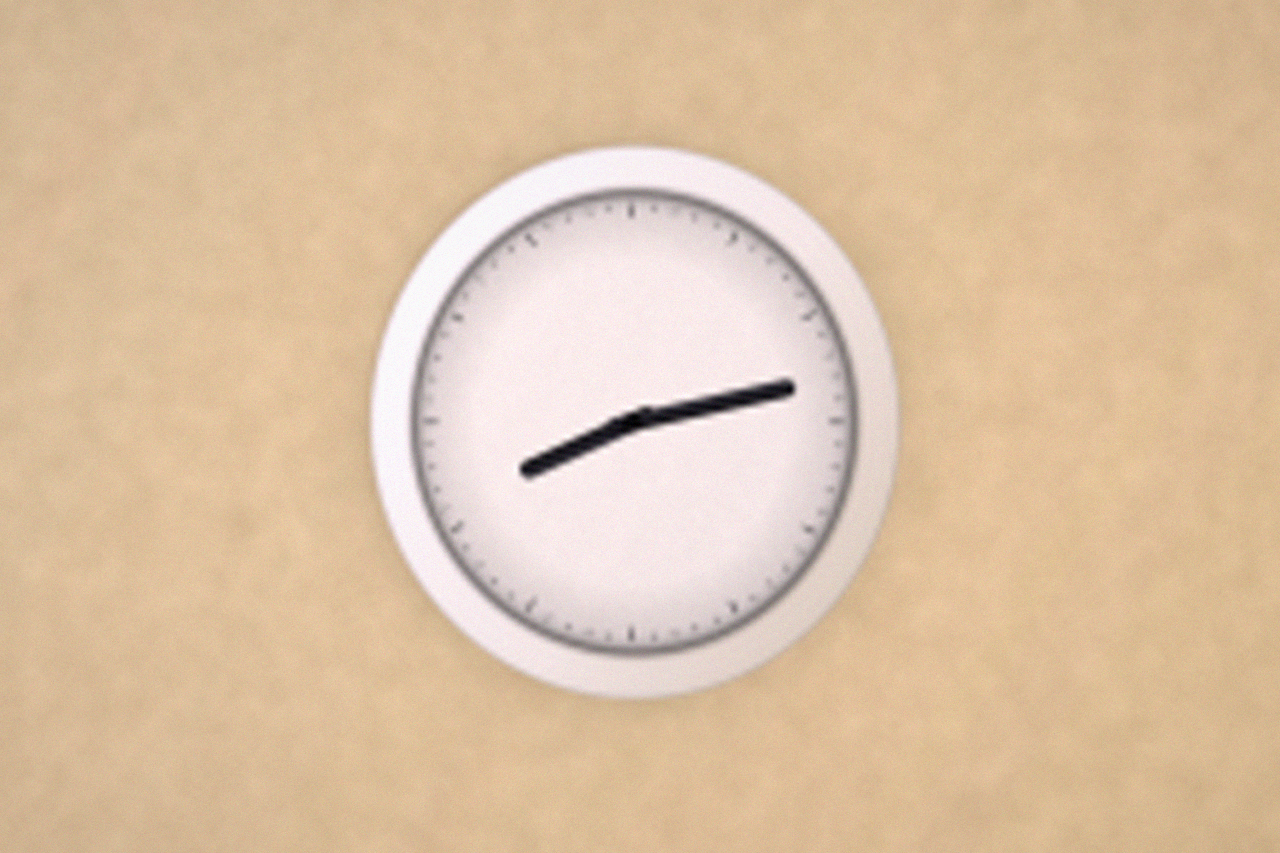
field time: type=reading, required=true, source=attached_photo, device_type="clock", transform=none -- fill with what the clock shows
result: 8:13
